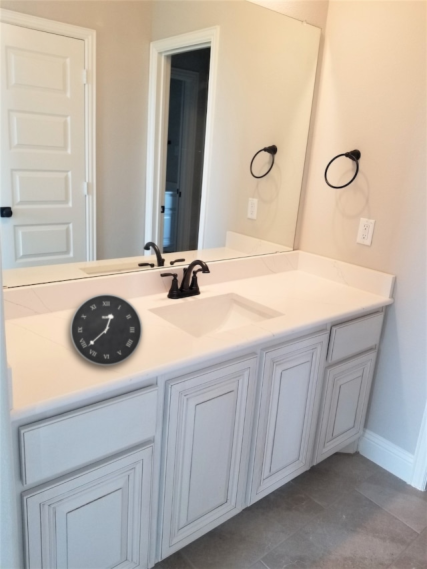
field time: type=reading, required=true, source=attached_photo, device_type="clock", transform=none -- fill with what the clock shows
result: 12:38
